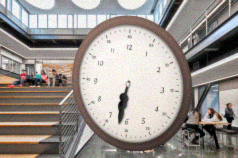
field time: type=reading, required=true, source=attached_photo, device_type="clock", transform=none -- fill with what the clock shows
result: 6:32
